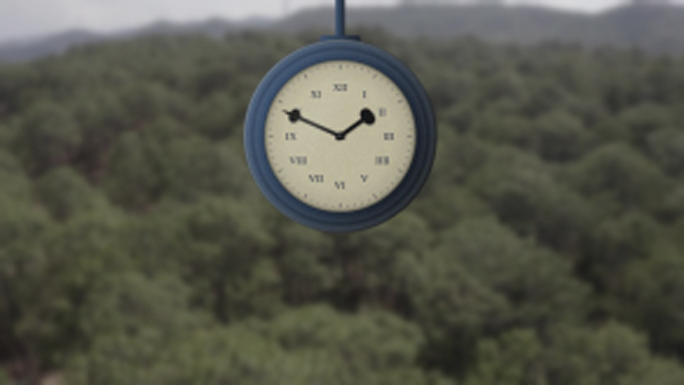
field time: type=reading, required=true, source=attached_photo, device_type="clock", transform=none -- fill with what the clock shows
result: 1:49
